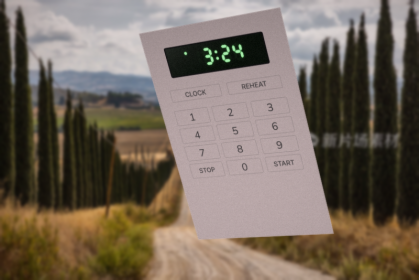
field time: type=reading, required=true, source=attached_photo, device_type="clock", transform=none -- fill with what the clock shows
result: 3:24
